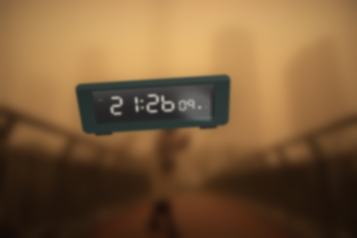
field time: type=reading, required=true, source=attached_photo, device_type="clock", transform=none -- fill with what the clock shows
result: 21:26
